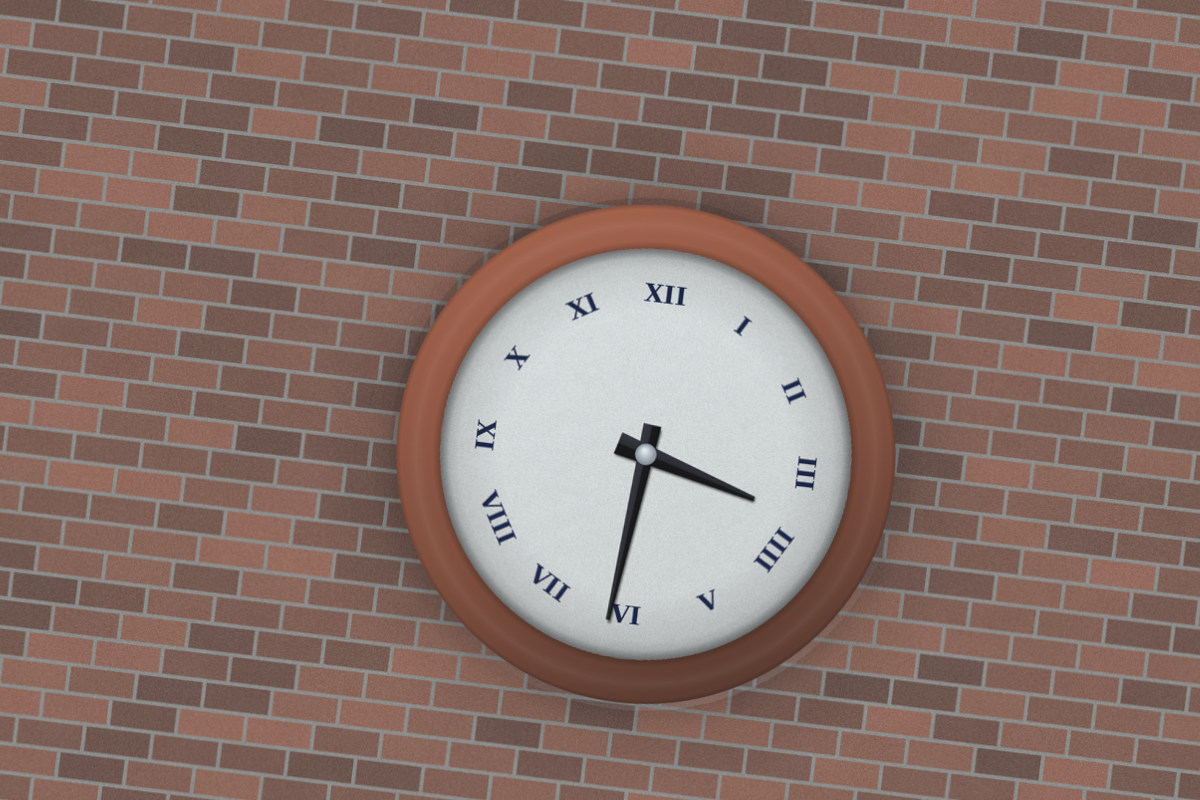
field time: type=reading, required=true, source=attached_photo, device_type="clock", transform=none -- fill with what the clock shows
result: 3:31
